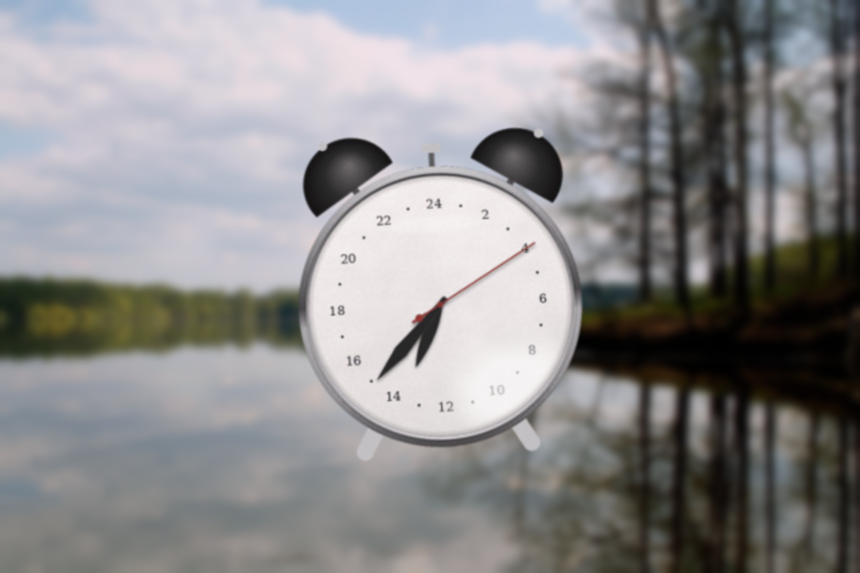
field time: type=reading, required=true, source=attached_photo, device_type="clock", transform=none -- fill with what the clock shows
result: 13:37:10
